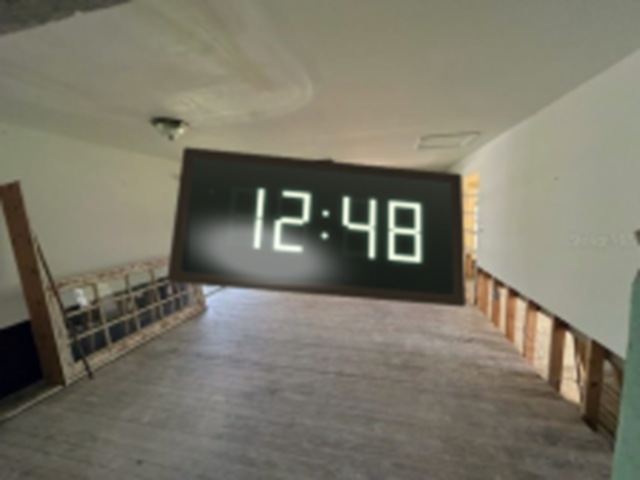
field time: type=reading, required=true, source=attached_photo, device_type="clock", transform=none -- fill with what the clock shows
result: 12:48
